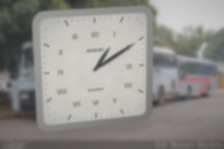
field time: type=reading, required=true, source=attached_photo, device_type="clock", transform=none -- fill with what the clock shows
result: 1:10
